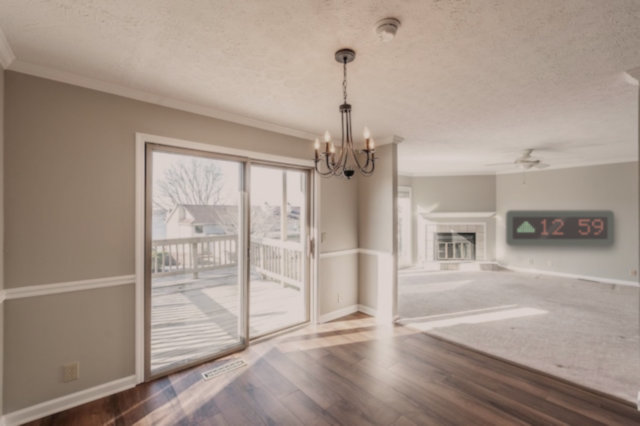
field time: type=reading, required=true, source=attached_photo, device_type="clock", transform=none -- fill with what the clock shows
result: 12:59
